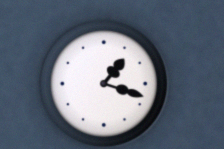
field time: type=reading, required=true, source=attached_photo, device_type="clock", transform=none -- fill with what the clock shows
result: 1:18
